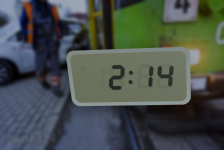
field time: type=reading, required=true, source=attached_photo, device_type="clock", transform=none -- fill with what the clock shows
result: 2:14
